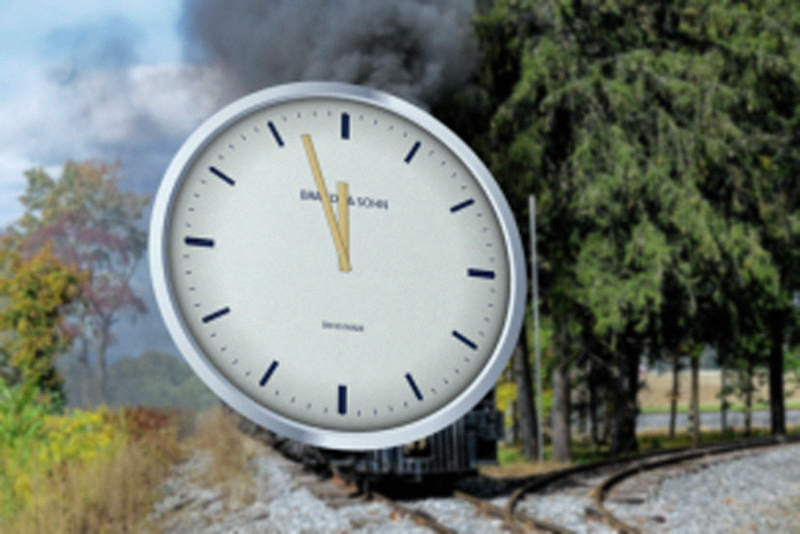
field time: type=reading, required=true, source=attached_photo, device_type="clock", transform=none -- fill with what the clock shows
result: 11:57
